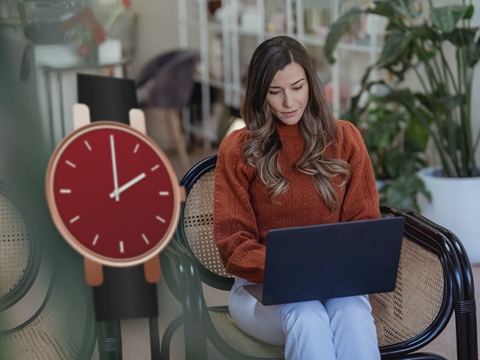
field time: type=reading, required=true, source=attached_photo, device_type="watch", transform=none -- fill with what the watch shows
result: 2:00
